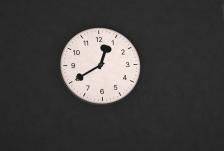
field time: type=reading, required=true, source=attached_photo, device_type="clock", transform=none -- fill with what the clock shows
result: 12:40
